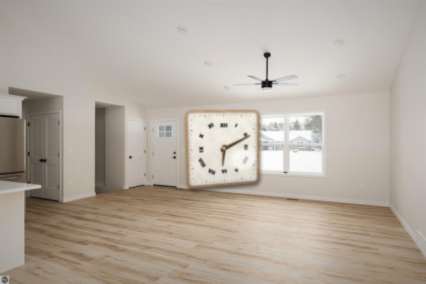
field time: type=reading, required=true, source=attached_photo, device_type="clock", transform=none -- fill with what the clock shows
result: 6:11
